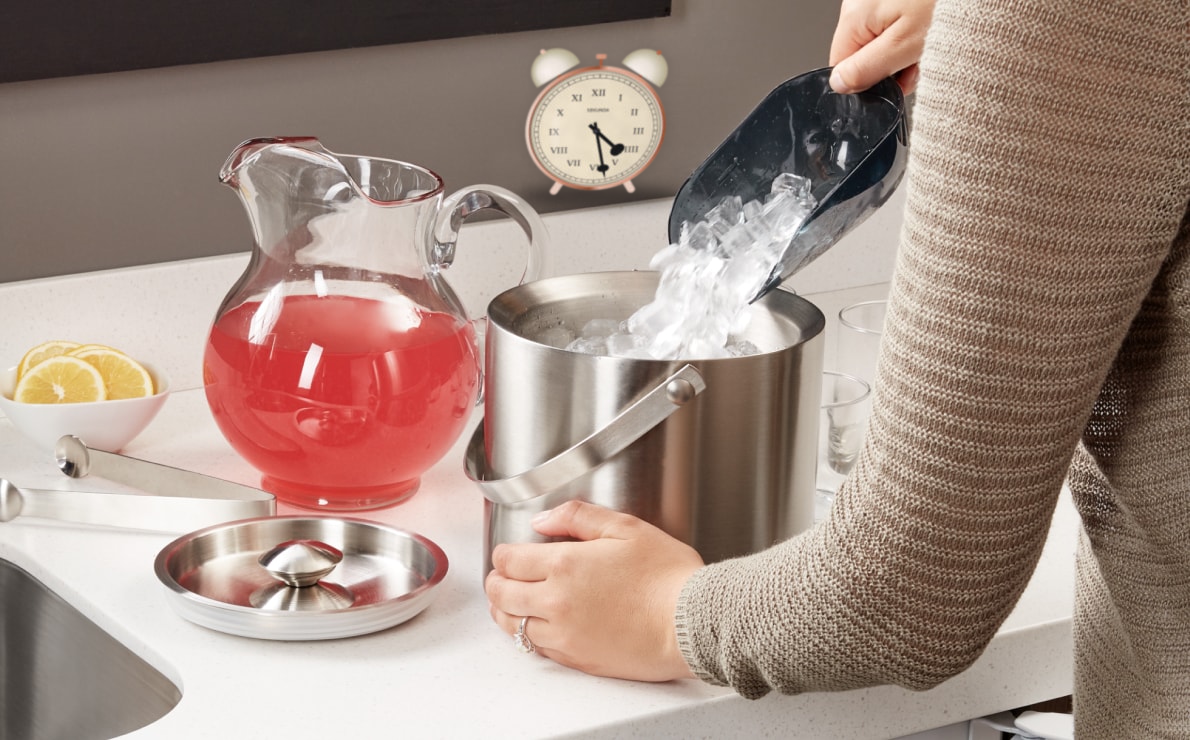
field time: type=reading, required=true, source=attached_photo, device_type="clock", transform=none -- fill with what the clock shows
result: 4:28
